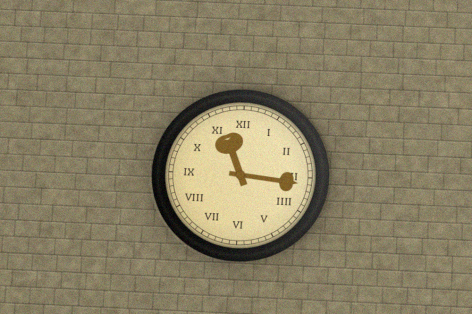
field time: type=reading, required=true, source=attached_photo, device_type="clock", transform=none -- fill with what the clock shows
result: 11:16
